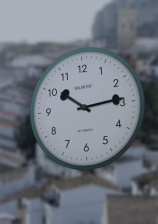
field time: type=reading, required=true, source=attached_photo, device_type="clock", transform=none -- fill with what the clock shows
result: 10:14
